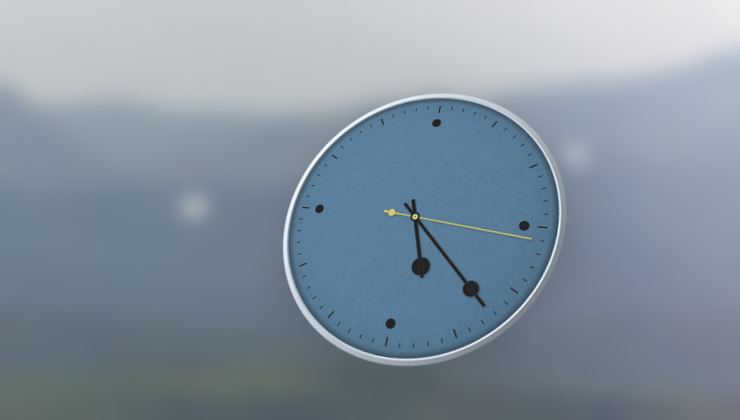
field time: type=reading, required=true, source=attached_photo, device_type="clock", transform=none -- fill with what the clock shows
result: 5:22:16
